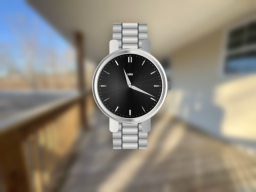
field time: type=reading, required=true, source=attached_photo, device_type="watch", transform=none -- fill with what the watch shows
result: 11:19
